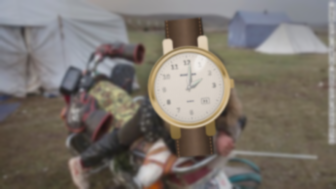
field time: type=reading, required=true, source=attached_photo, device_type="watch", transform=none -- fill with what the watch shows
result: 2:01
